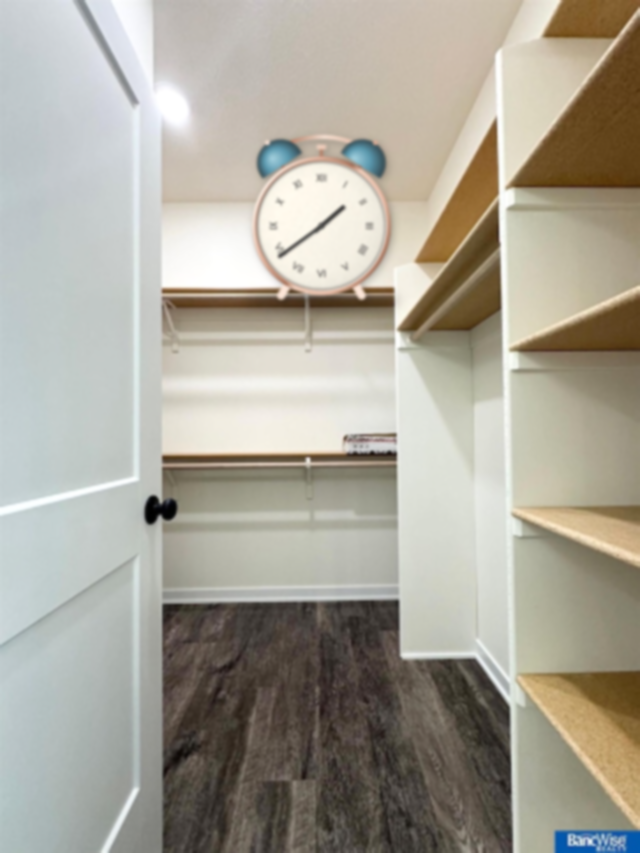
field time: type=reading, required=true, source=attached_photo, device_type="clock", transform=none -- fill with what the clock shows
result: 1:39
